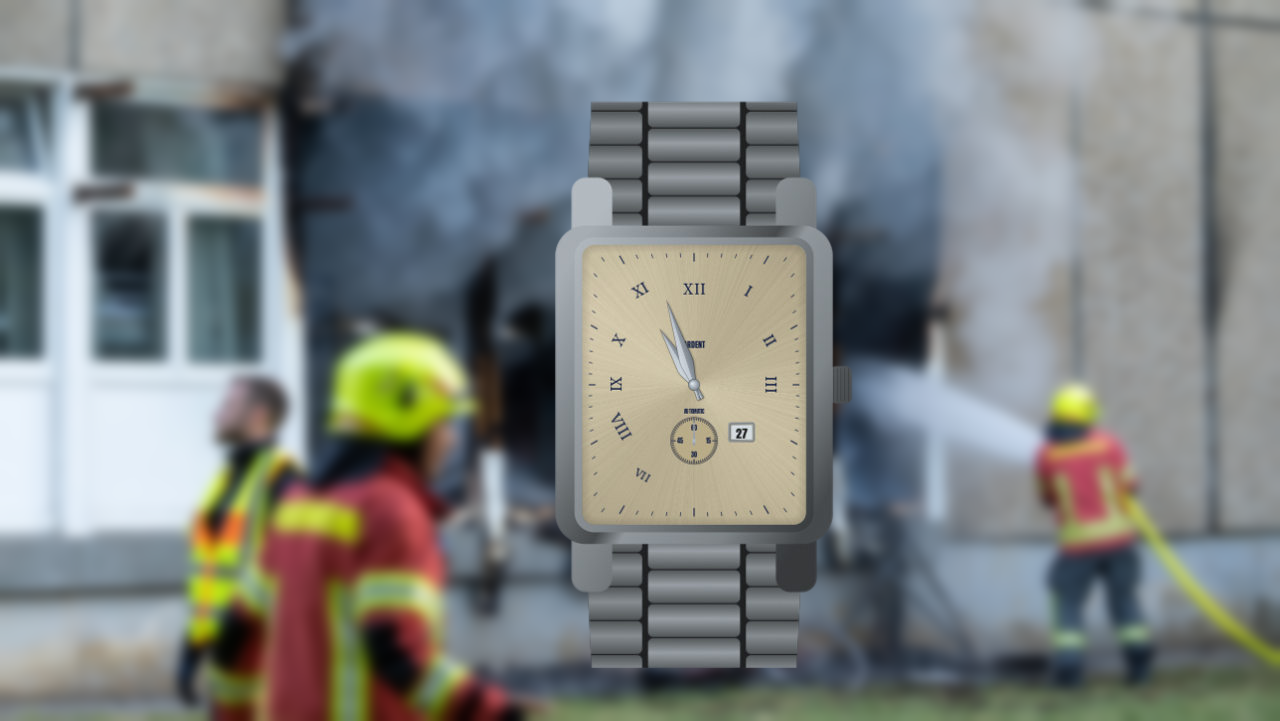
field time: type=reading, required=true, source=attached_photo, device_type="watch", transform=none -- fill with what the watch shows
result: 10:57
